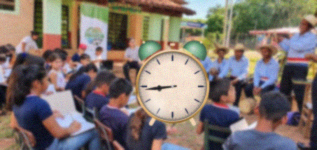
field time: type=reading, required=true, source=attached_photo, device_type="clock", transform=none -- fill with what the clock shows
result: 8:44
